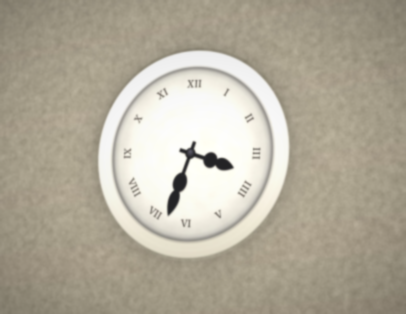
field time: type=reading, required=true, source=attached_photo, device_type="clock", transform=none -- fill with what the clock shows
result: 3:33
